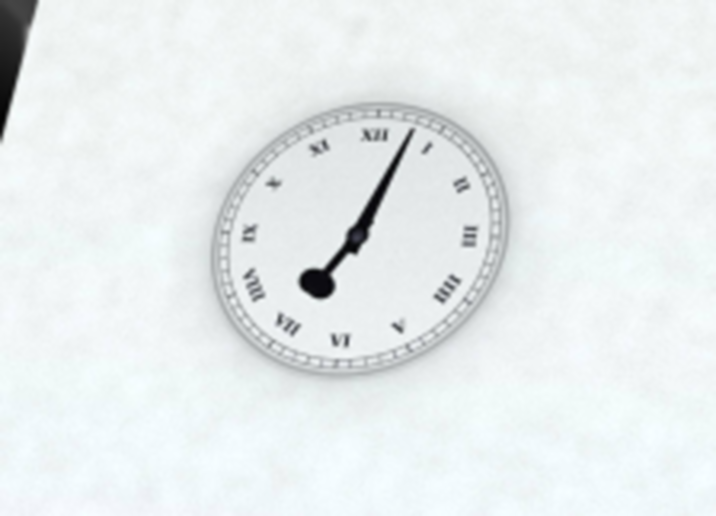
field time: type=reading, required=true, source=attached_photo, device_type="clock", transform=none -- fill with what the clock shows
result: 7:03
